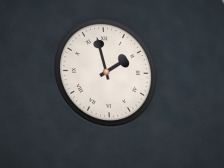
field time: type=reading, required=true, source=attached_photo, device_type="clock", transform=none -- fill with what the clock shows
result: 1:58
